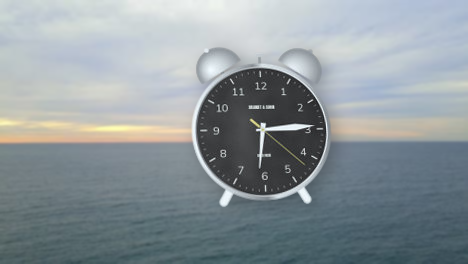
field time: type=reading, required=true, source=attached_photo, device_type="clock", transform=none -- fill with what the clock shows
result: 6:14:22
